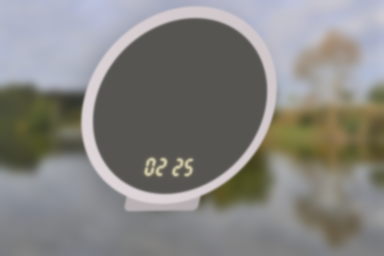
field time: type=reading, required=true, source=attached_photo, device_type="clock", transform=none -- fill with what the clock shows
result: 2:25
